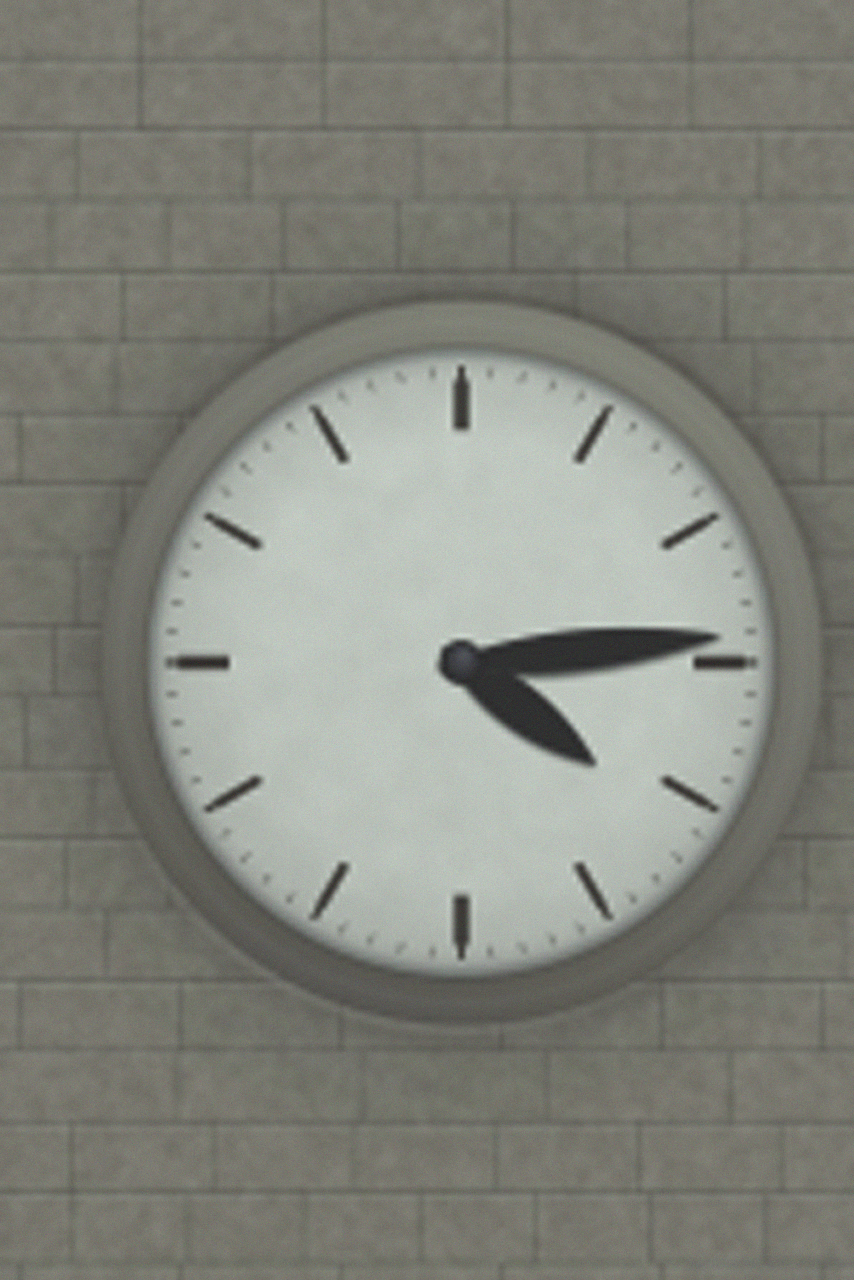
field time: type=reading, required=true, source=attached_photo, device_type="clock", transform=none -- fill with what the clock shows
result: 4:14
